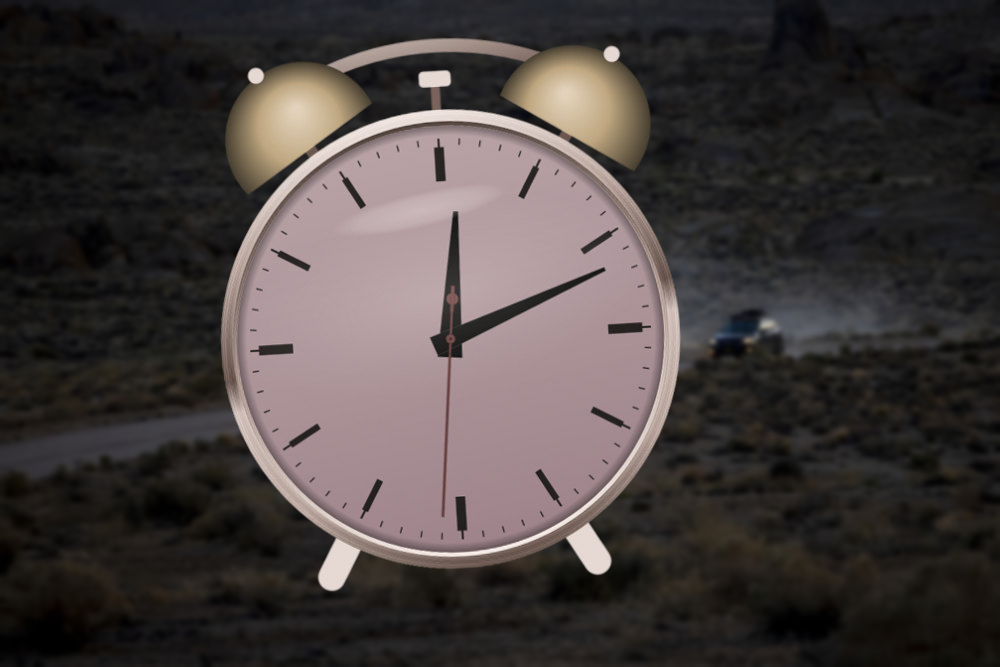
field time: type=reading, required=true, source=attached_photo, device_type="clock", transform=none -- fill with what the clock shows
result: 12:11:31
